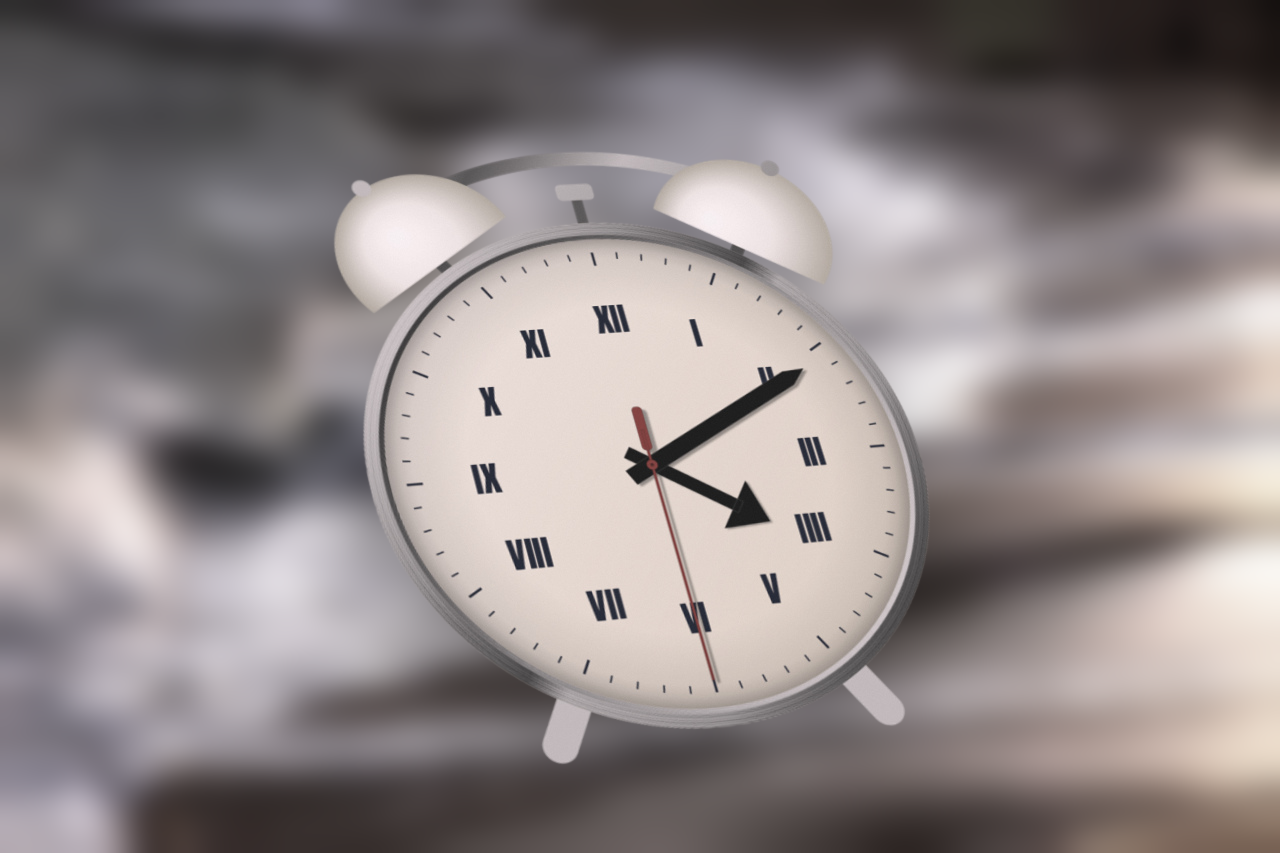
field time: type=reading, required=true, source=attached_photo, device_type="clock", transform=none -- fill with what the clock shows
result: 4:10:30
